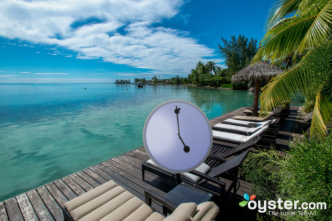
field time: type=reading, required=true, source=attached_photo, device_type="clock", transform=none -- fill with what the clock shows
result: 4:59
